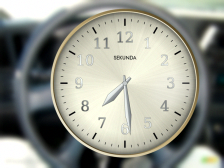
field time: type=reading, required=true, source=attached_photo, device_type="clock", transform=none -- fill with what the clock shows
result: 7:29
